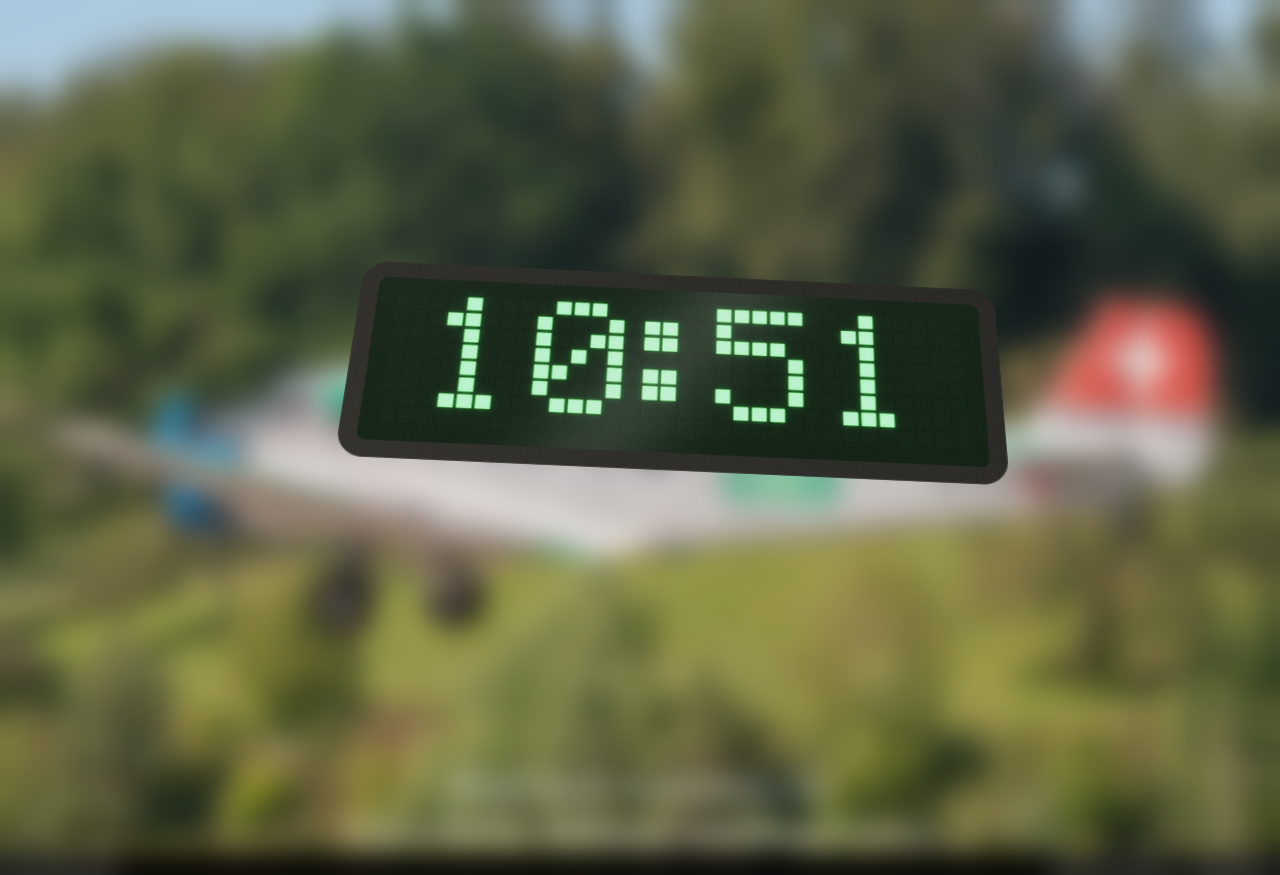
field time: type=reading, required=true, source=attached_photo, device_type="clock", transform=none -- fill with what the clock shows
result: 10:51
